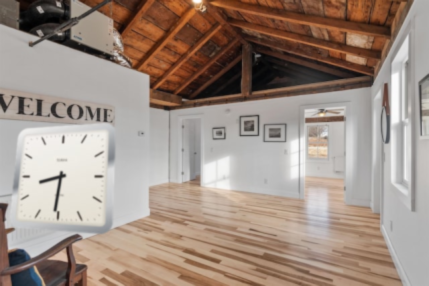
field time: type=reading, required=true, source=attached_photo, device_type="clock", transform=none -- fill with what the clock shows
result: 8:31
